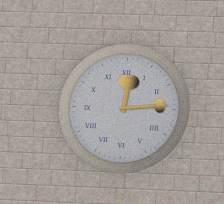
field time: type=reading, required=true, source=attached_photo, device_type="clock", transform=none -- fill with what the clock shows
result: 12:14
